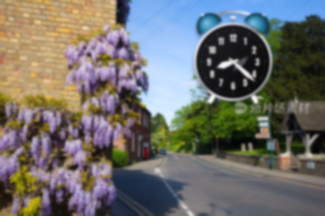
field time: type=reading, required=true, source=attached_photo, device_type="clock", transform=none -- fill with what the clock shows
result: 8:22
